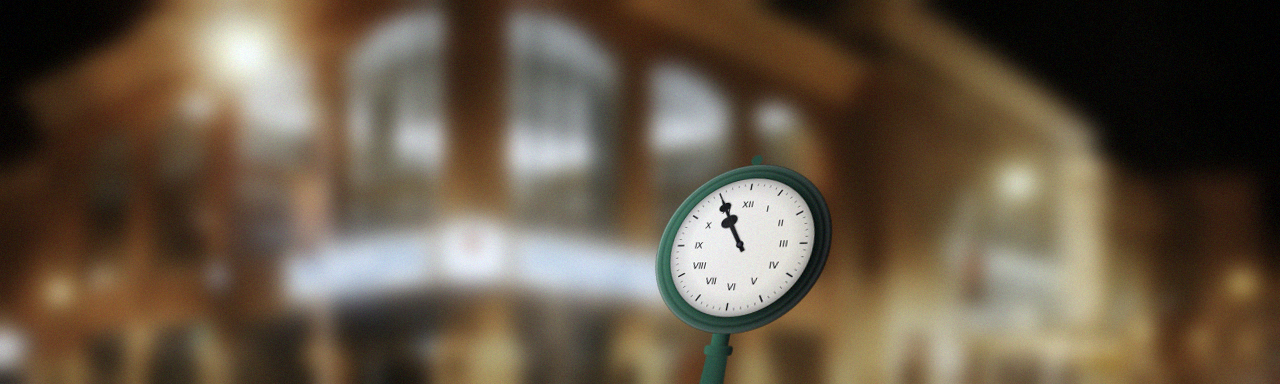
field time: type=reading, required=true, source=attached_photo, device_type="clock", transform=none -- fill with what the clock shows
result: 10:55
